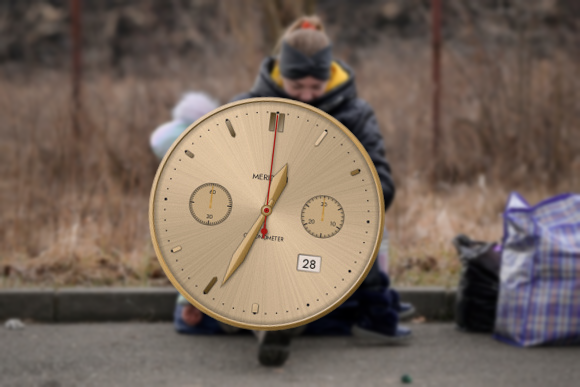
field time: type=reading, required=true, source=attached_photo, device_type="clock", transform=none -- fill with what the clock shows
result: 12:34
